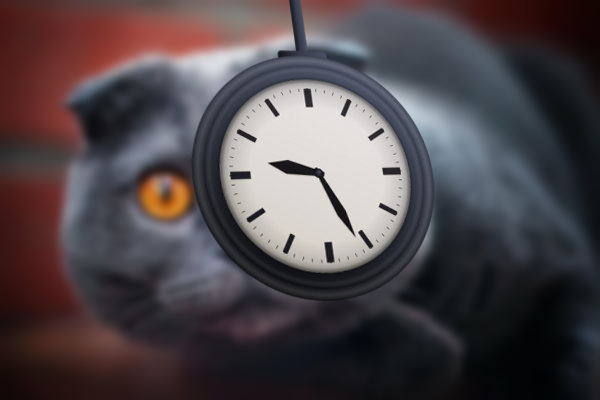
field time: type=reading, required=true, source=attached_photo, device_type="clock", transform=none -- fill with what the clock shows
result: 9:26
